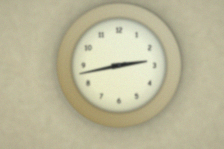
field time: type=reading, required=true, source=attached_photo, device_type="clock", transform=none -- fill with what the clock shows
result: 2:43
